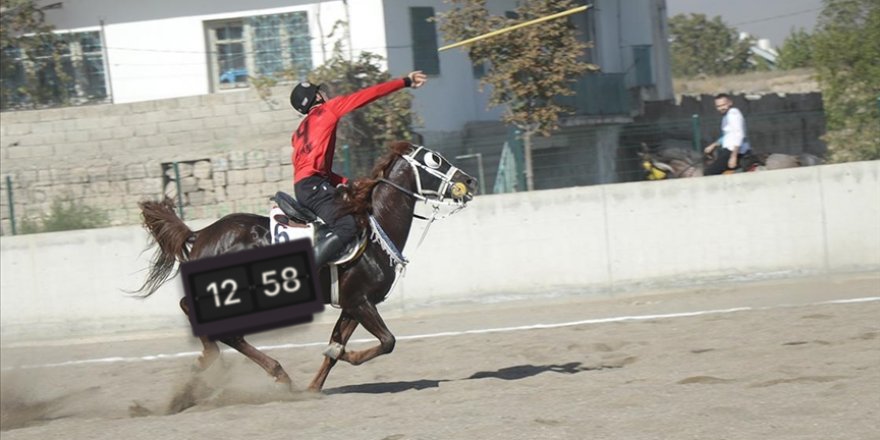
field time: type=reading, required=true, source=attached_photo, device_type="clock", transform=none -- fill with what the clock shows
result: 12:58
